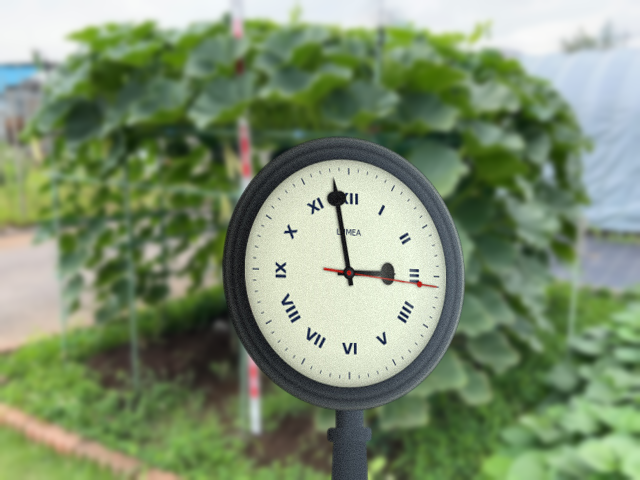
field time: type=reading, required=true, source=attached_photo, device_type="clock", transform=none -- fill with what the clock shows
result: 2:58:16
